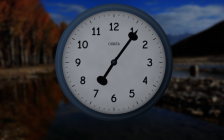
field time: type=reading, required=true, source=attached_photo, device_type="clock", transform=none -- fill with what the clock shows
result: 7:06
